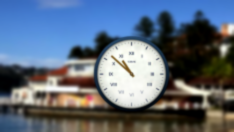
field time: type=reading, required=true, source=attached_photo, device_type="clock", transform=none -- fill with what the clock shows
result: 10:52
